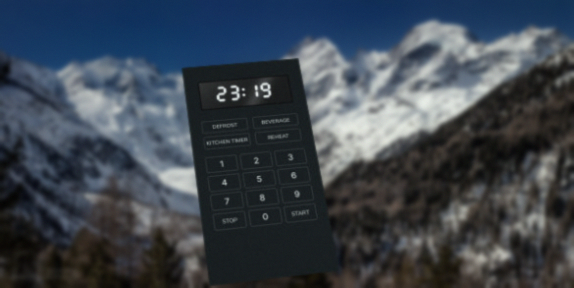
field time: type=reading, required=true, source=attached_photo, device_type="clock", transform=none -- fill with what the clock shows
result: 23:19
